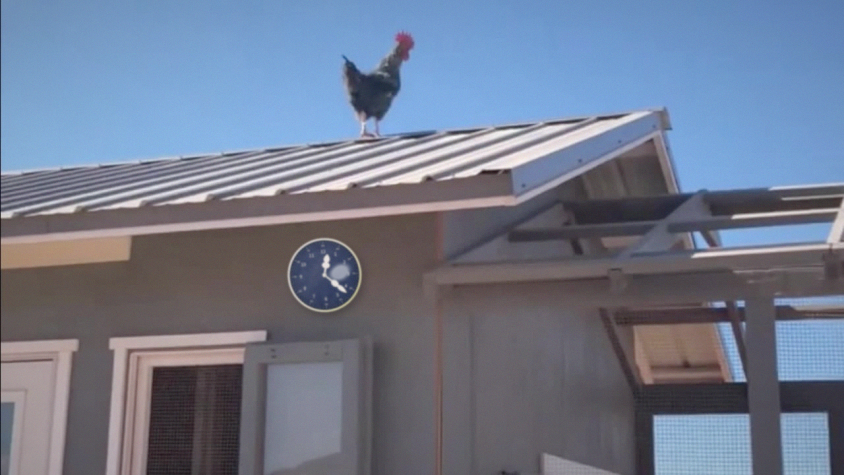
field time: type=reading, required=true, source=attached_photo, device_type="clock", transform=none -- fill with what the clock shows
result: 12:22
